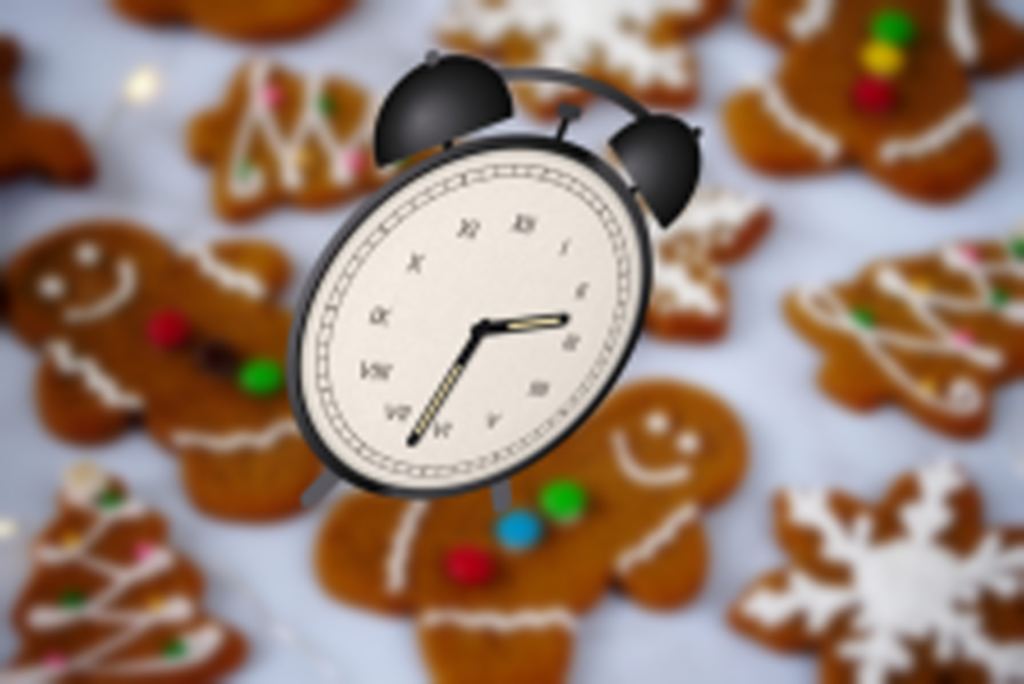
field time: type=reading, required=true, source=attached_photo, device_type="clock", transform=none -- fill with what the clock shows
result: 2:32
